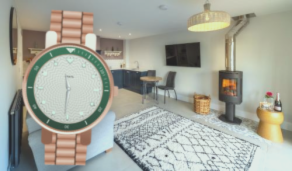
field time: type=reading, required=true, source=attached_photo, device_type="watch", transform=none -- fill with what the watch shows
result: 11:31
